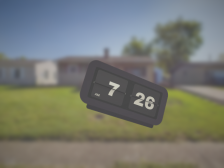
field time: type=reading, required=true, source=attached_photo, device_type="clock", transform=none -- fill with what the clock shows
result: 7:26
